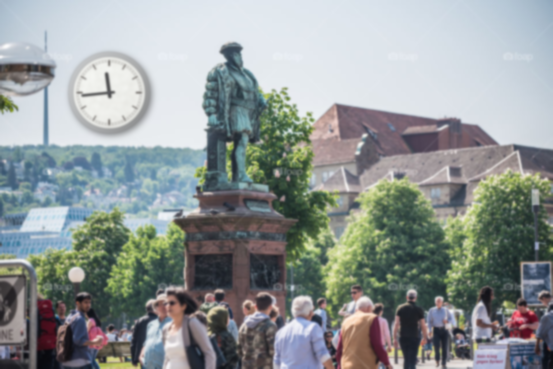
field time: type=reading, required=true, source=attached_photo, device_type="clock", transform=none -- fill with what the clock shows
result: 11:44
